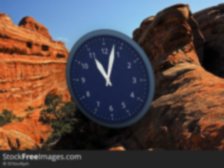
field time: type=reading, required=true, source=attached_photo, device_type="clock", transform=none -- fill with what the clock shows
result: 11:03
